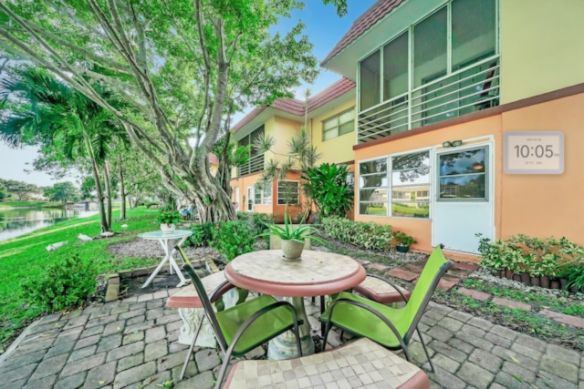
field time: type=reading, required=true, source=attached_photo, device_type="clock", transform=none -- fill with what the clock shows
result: 10:05
